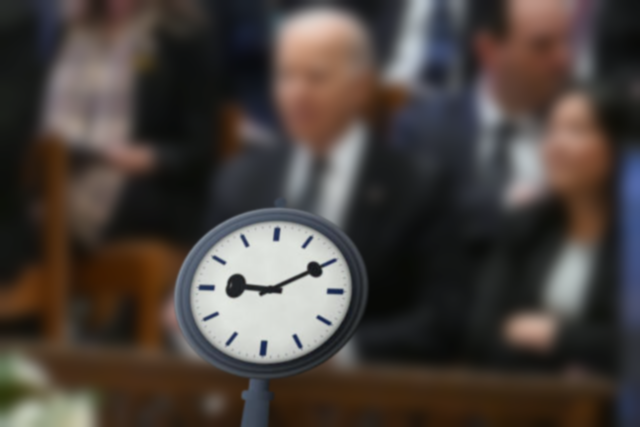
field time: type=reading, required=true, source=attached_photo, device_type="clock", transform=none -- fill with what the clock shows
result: 9:10
